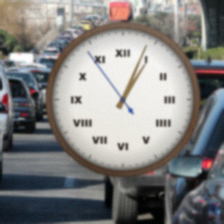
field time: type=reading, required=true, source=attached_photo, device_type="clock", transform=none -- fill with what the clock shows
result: 1:03:54
